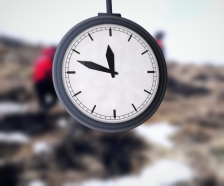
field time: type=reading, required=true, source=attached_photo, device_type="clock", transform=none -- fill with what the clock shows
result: 11:48
